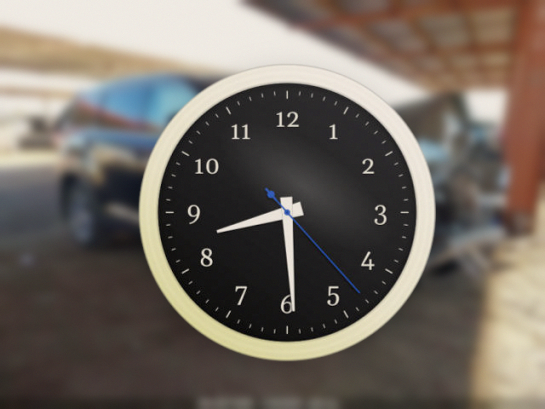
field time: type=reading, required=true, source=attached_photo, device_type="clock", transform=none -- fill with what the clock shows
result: 8:29:23
